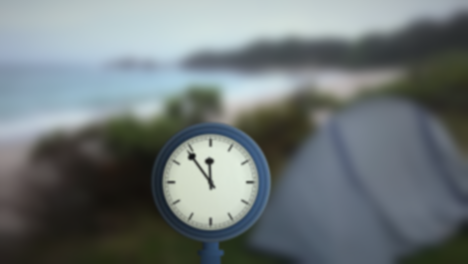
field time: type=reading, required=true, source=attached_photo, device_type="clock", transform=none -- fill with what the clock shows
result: 11:54
